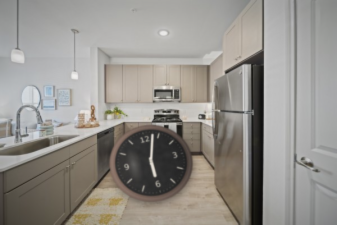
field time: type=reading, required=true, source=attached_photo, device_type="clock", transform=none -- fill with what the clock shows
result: 6:03
